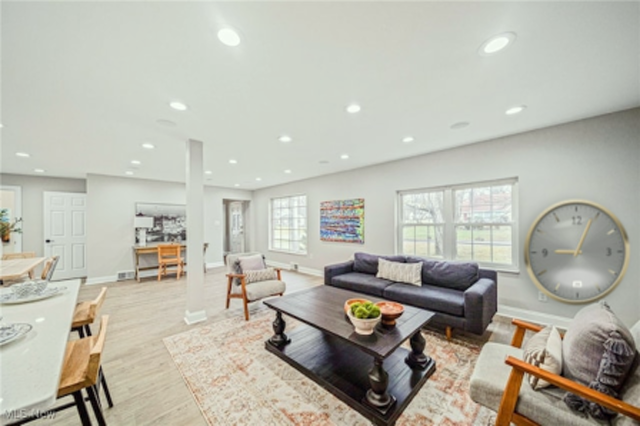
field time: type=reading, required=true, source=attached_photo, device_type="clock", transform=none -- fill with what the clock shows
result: 9:04
